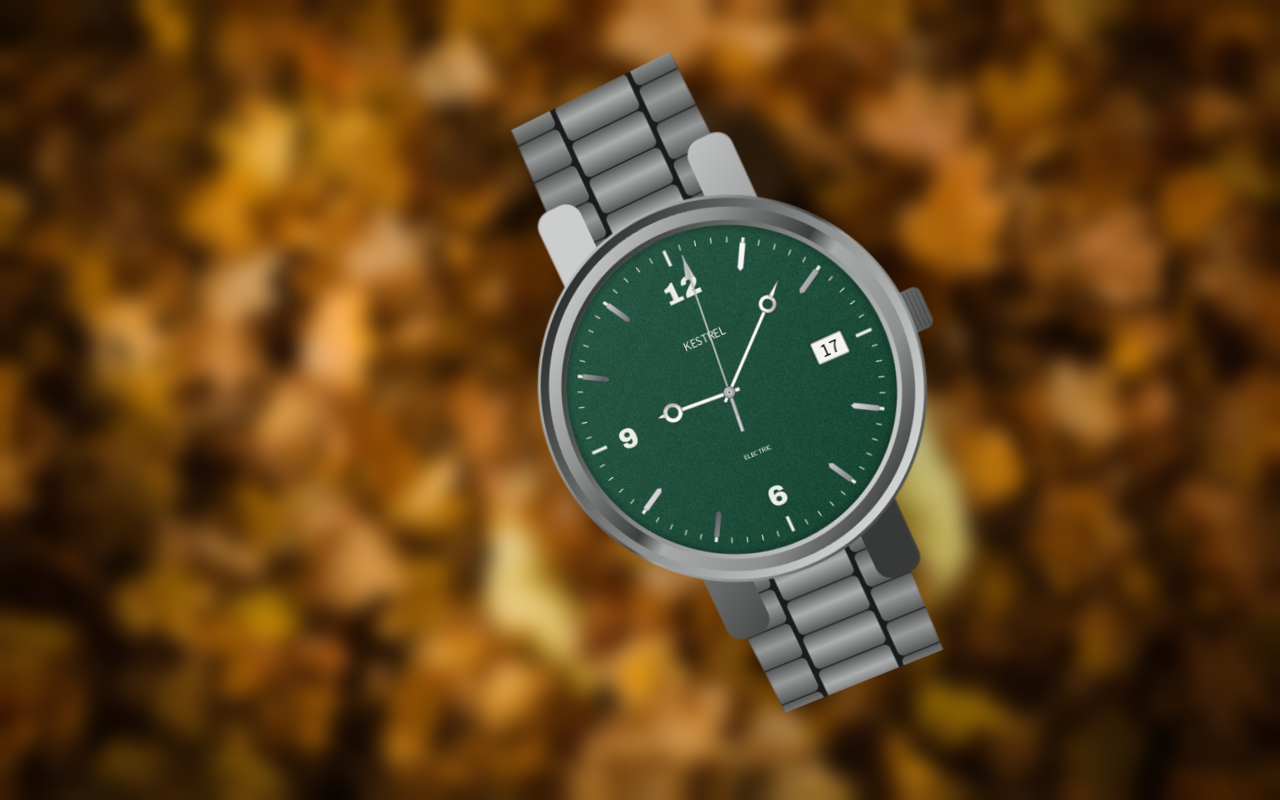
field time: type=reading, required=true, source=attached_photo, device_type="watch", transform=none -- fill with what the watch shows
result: 9:08:01
